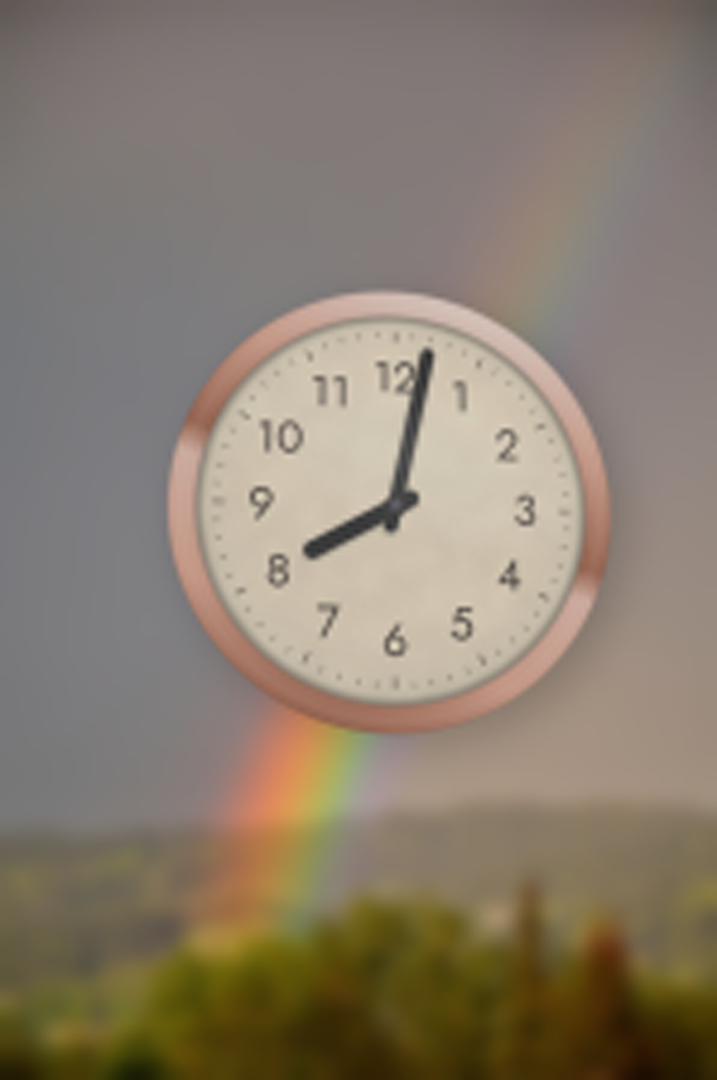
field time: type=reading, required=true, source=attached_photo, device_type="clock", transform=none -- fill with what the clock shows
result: 8:02
